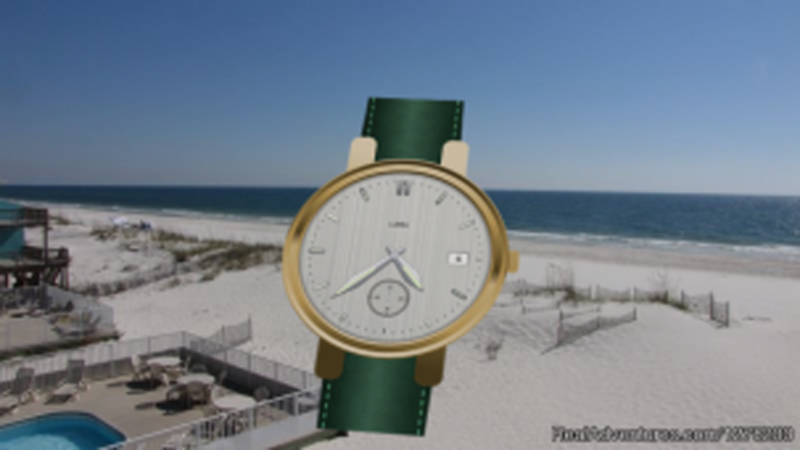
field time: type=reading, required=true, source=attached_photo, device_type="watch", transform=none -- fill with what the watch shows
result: 4:38
